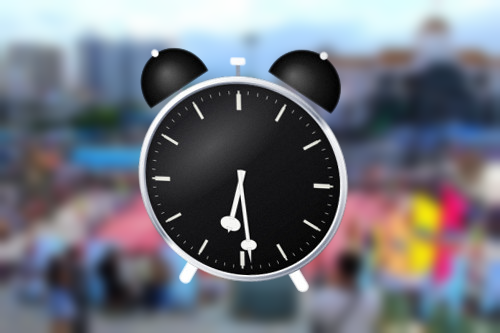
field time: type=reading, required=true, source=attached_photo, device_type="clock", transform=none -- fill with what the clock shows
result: 6:29
